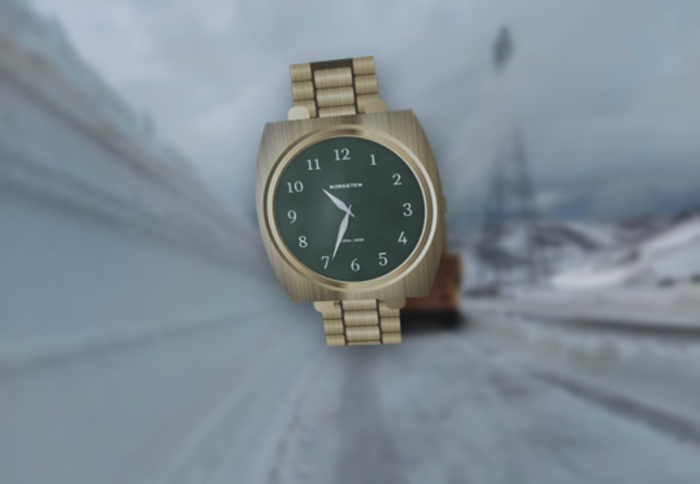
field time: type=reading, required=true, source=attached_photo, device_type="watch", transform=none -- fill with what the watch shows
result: 10:34
